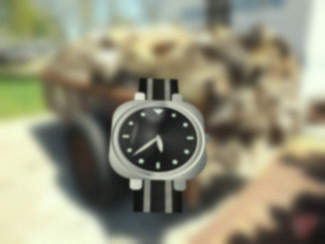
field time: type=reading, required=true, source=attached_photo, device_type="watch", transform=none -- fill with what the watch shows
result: 5:38
